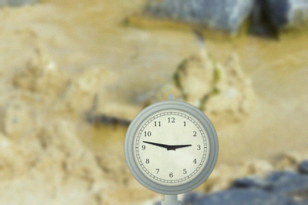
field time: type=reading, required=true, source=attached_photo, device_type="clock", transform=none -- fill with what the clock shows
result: 2:47
